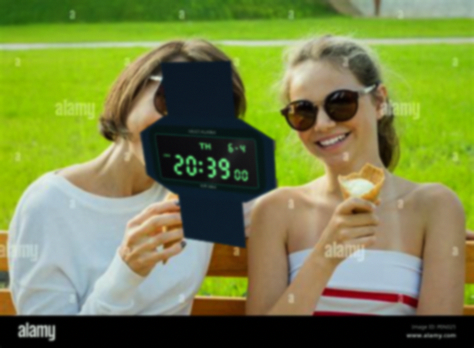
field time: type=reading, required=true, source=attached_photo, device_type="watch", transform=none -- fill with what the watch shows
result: 20:39
